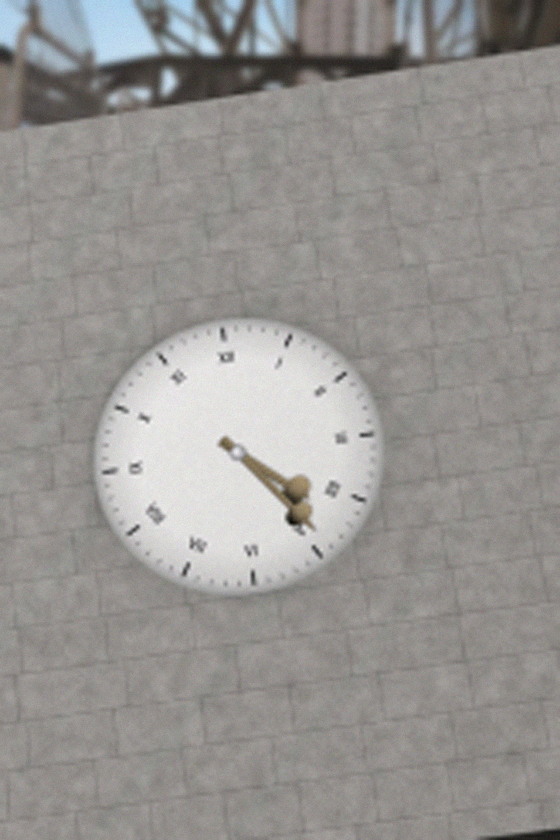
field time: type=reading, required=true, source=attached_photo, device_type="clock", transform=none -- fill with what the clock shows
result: 4:24
